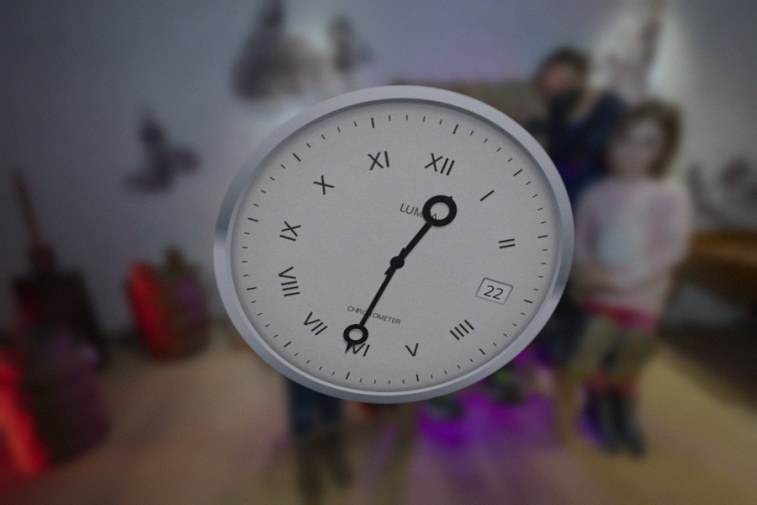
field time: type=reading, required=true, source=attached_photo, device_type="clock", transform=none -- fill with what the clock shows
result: 12:31
